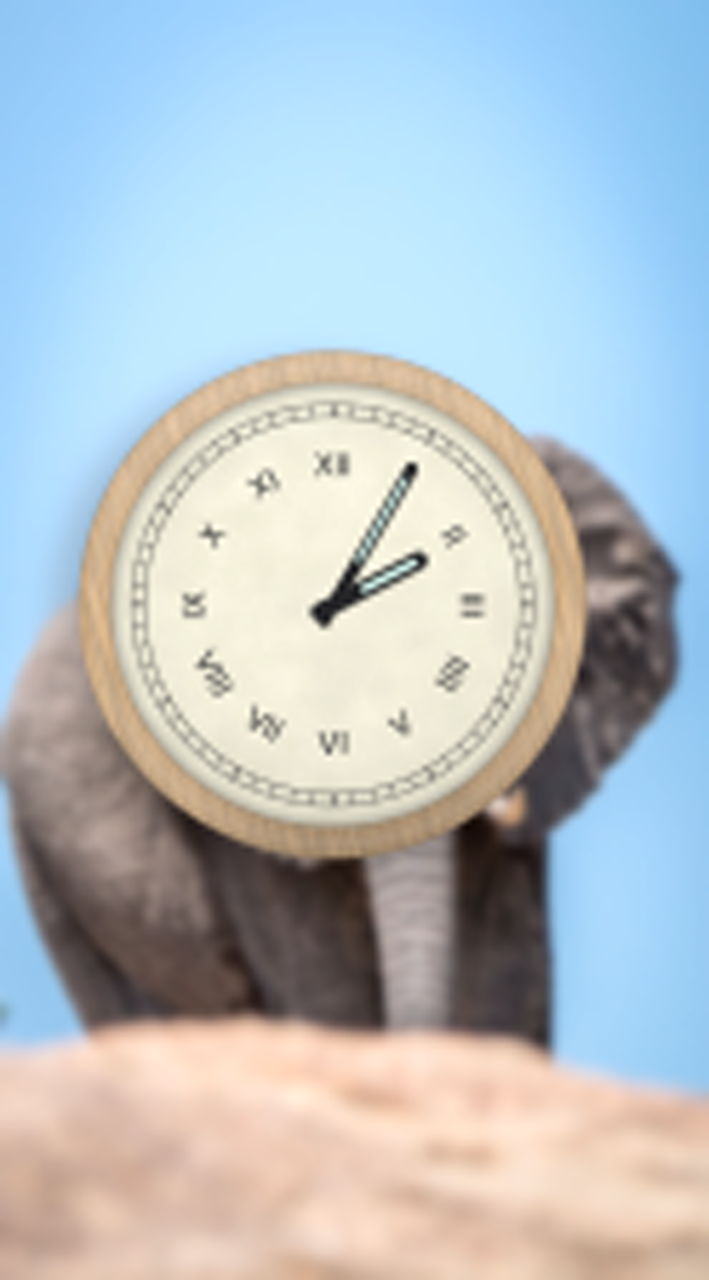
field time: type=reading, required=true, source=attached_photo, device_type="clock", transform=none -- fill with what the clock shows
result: 2:05
